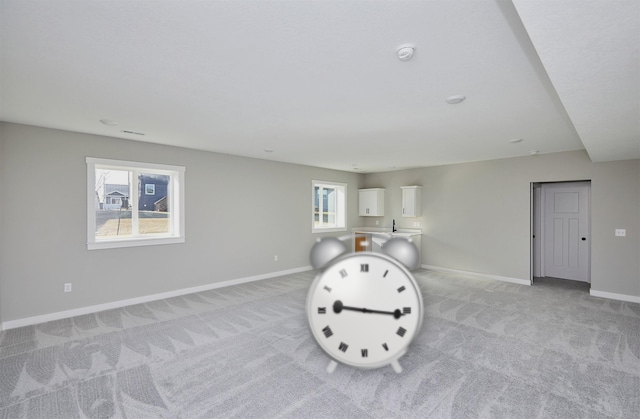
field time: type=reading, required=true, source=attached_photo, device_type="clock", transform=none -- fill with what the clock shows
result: 9:16
